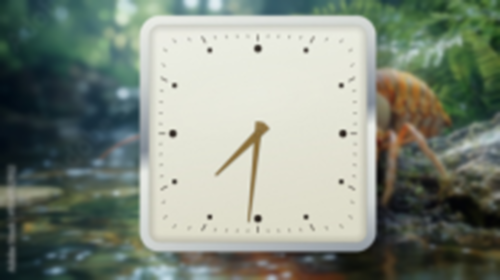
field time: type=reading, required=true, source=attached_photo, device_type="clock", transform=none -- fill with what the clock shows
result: 7:31
